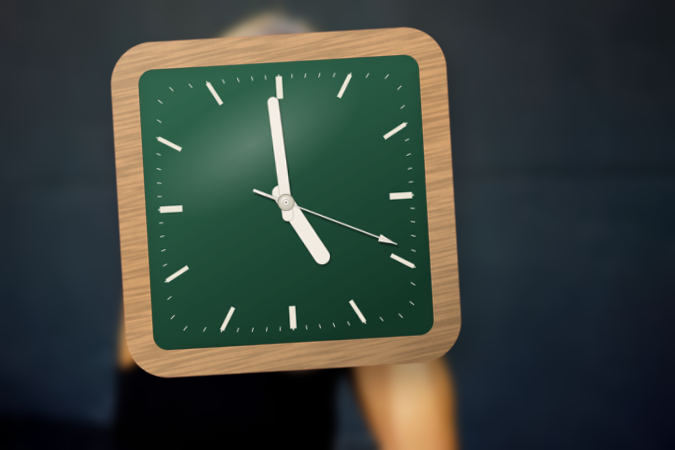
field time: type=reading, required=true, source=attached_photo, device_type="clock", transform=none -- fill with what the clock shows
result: 4:59:19
